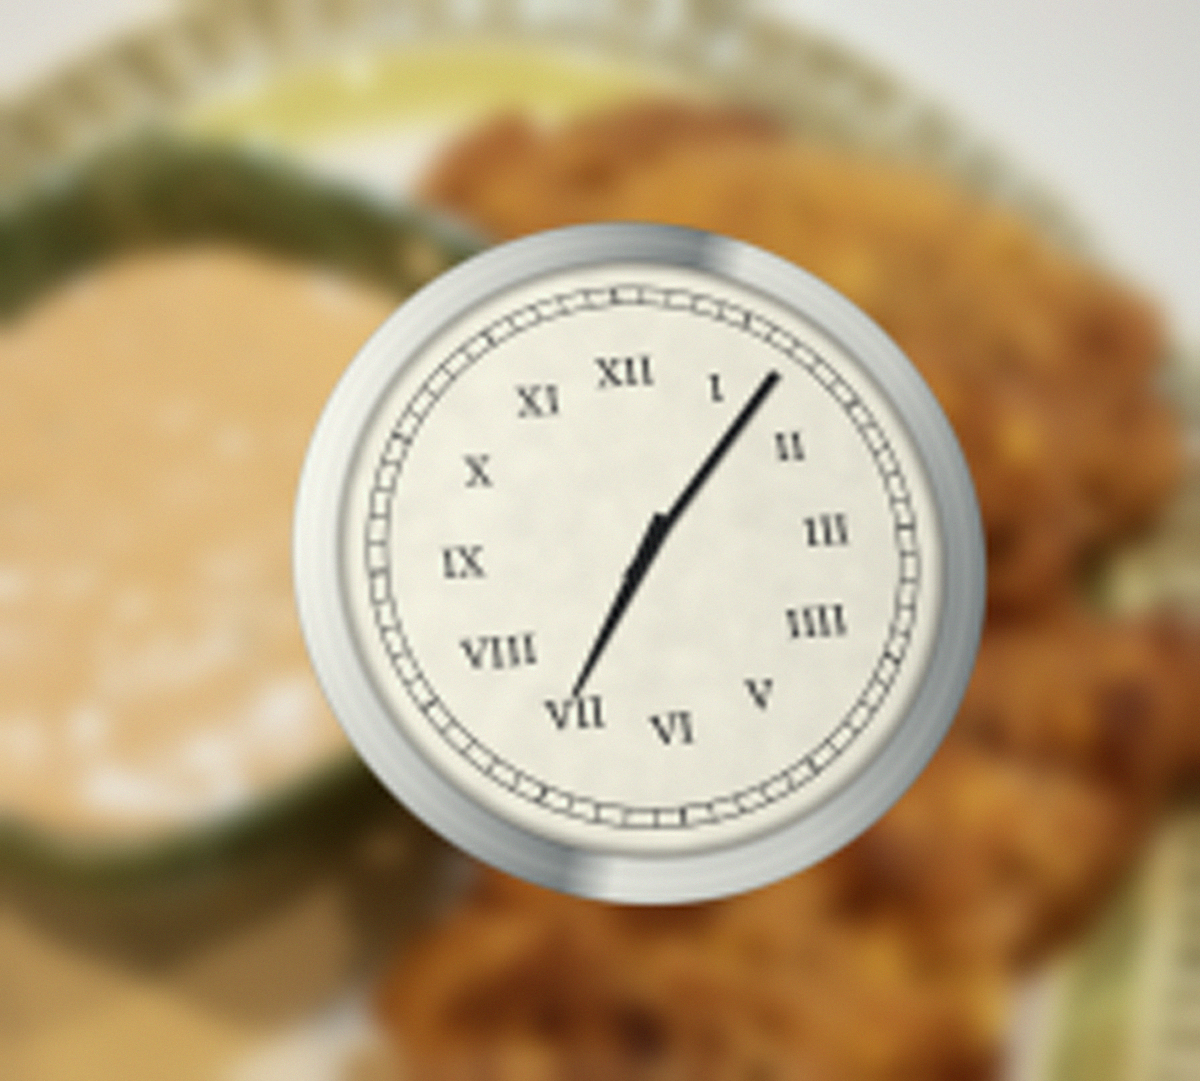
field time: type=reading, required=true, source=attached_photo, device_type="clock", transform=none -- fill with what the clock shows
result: 7:07
